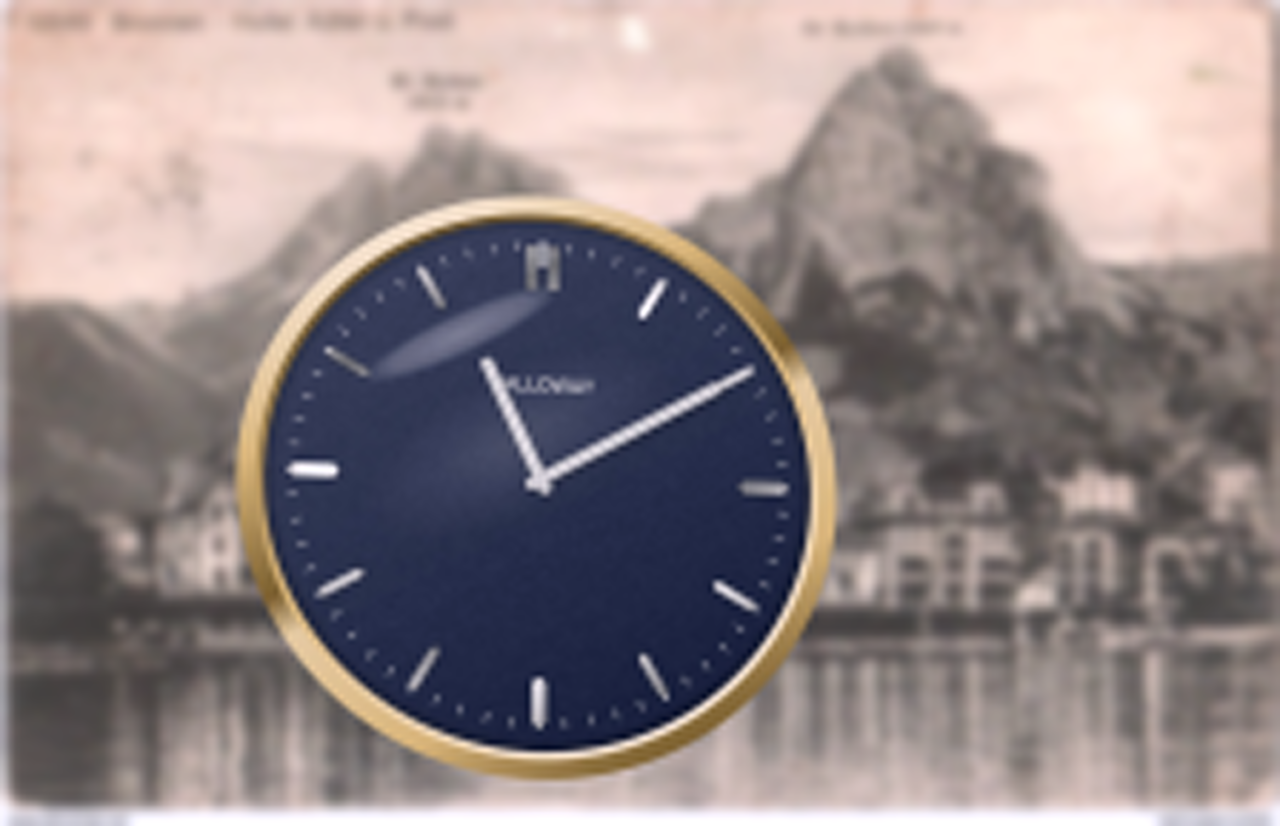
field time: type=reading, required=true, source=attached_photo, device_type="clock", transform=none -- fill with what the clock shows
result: 11:10
